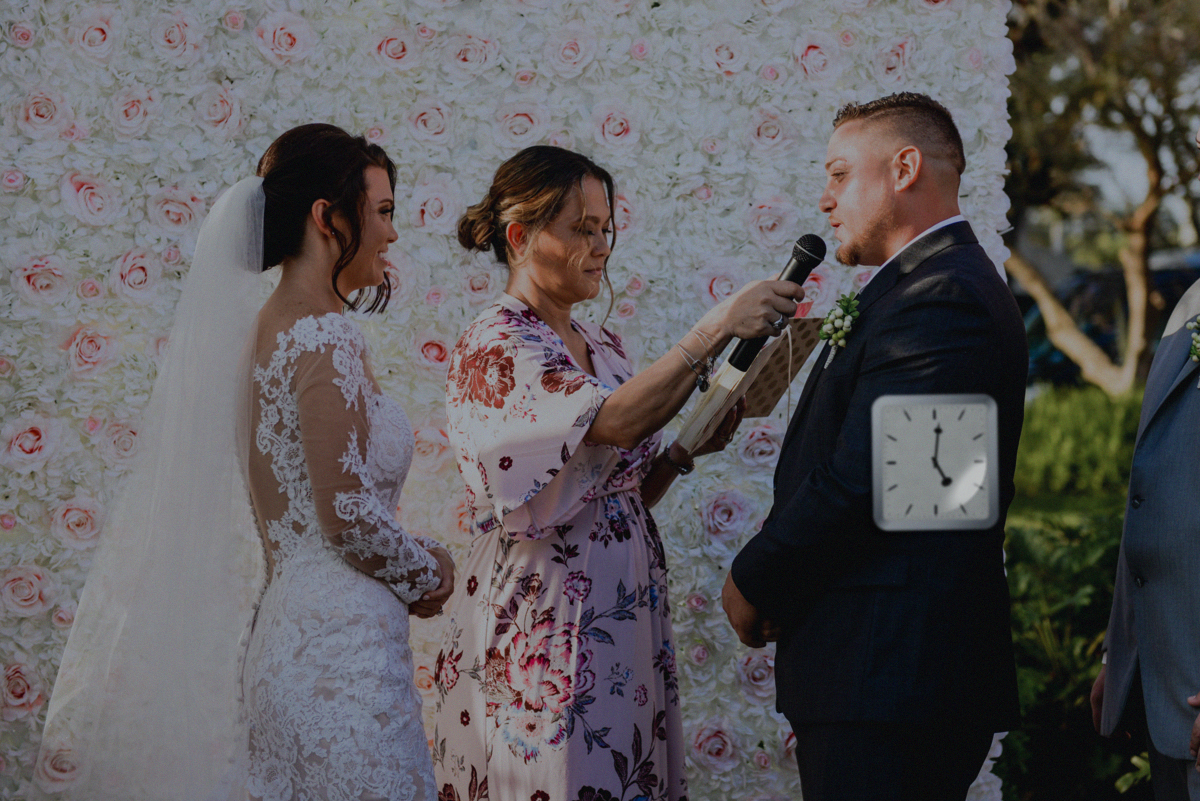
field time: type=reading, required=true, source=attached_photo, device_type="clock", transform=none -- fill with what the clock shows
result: 5:01
